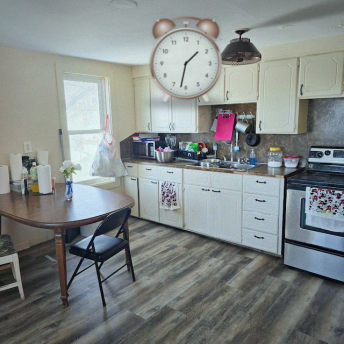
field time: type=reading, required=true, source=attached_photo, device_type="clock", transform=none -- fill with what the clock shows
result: 1:32
